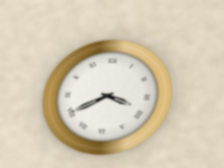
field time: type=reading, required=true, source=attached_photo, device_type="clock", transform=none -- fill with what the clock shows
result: 3:40
